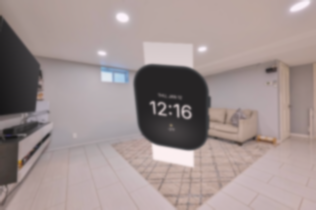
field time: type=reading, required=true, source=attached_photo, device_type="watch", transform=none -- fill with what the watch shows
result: 12:16
